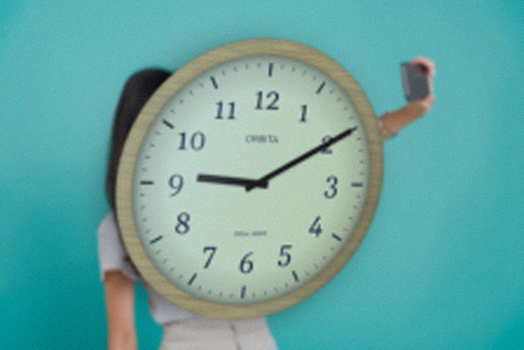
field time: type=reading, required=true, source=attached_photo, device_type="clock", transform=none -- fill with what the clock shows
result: 9:10
